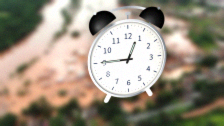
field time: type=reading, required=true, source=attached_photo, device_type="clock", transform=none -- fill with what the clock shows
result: 12:45
